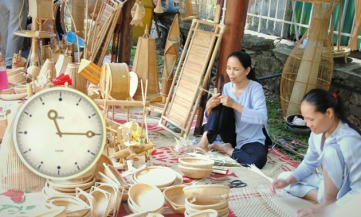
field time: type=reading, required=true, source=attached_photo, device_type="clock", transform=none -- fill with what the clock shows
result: 11:15
